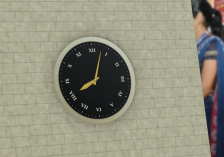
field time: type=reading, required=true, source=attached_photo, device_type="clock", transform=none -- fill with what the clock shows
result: 8:03
